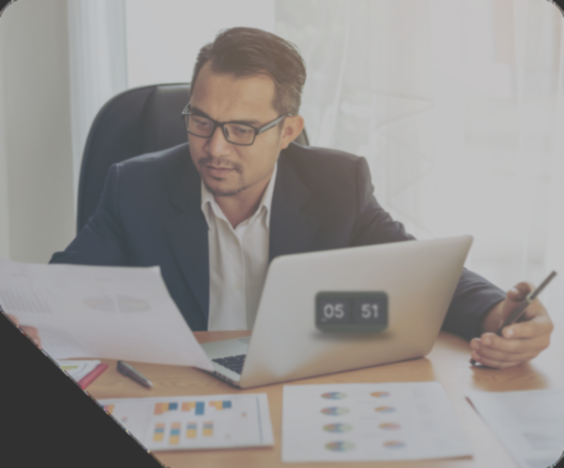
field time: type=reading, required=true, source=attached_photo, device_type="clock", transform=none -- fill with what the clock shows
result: 5:51
